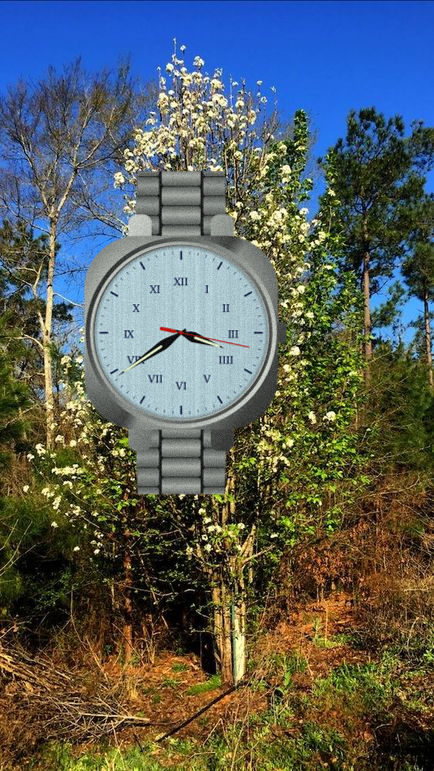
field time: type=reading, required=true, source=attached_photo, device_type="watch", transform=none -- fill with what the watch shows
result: 3:39:17
